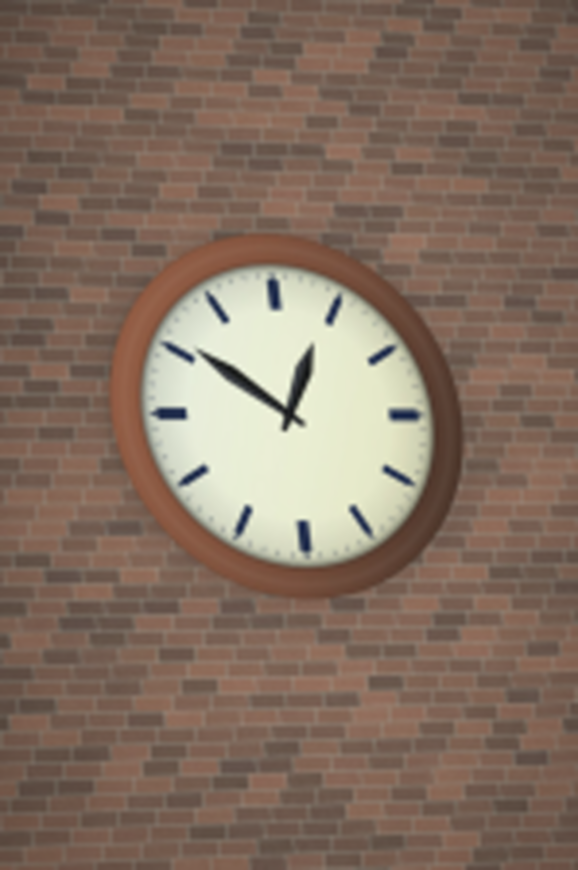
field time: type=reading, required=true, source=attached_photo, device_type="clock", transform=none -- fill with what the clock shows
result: 12:51
